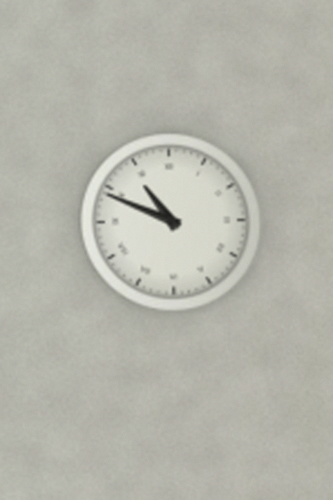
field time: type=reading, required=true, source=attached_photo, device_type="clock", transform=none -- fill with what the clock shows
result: 10:49
